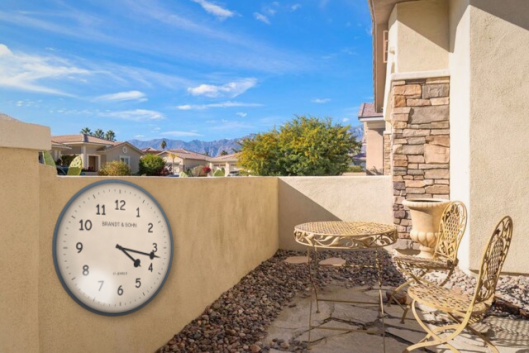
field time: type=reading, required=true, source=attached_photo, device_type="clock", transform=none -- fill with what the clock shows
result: 4:17
